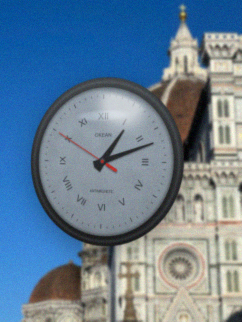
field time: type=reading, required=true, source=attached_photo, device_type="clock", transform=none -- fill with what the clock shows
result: 1:11:50
